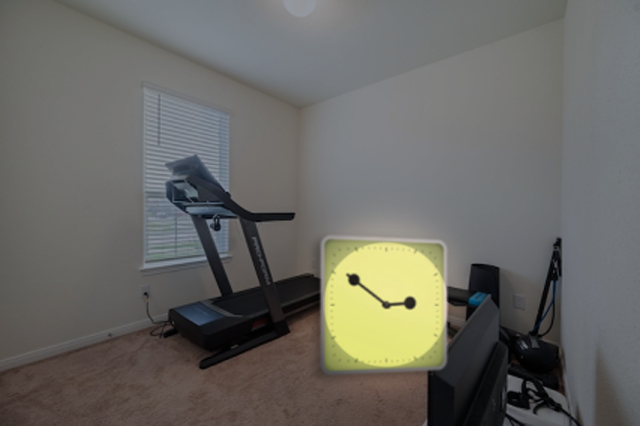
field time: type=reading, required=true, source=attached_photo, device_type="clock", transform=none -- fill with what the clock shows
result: 2:51
